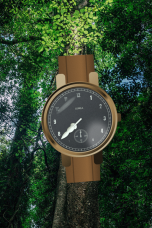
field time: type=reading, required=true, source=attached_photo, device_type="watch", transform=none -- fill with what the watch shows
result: 7:38
